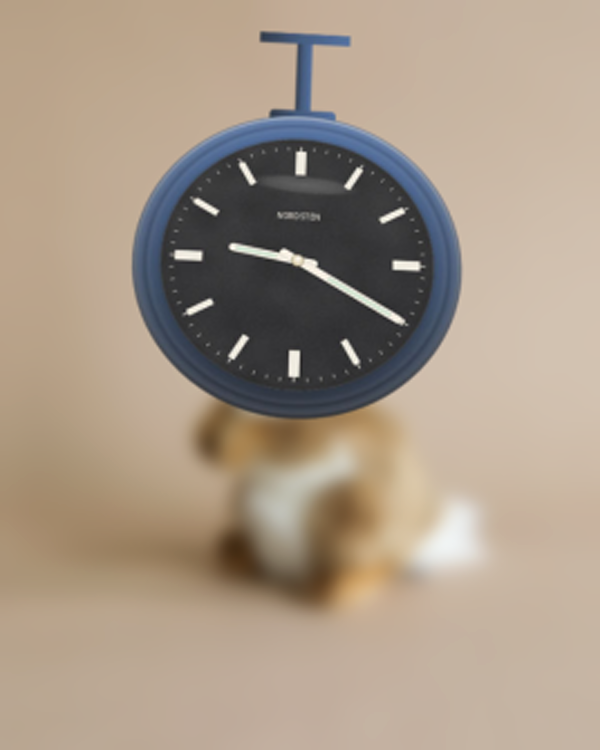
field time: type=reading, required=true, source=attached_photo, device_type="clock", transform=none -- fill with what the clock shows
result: 9:20
